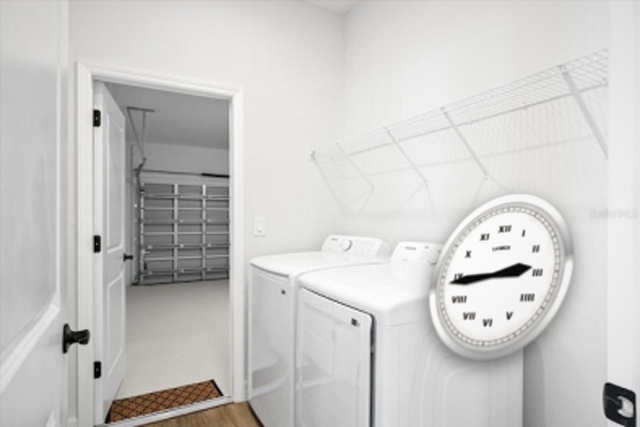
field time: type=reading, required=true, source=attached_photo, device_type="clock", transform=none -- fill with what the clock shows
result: 2:44
